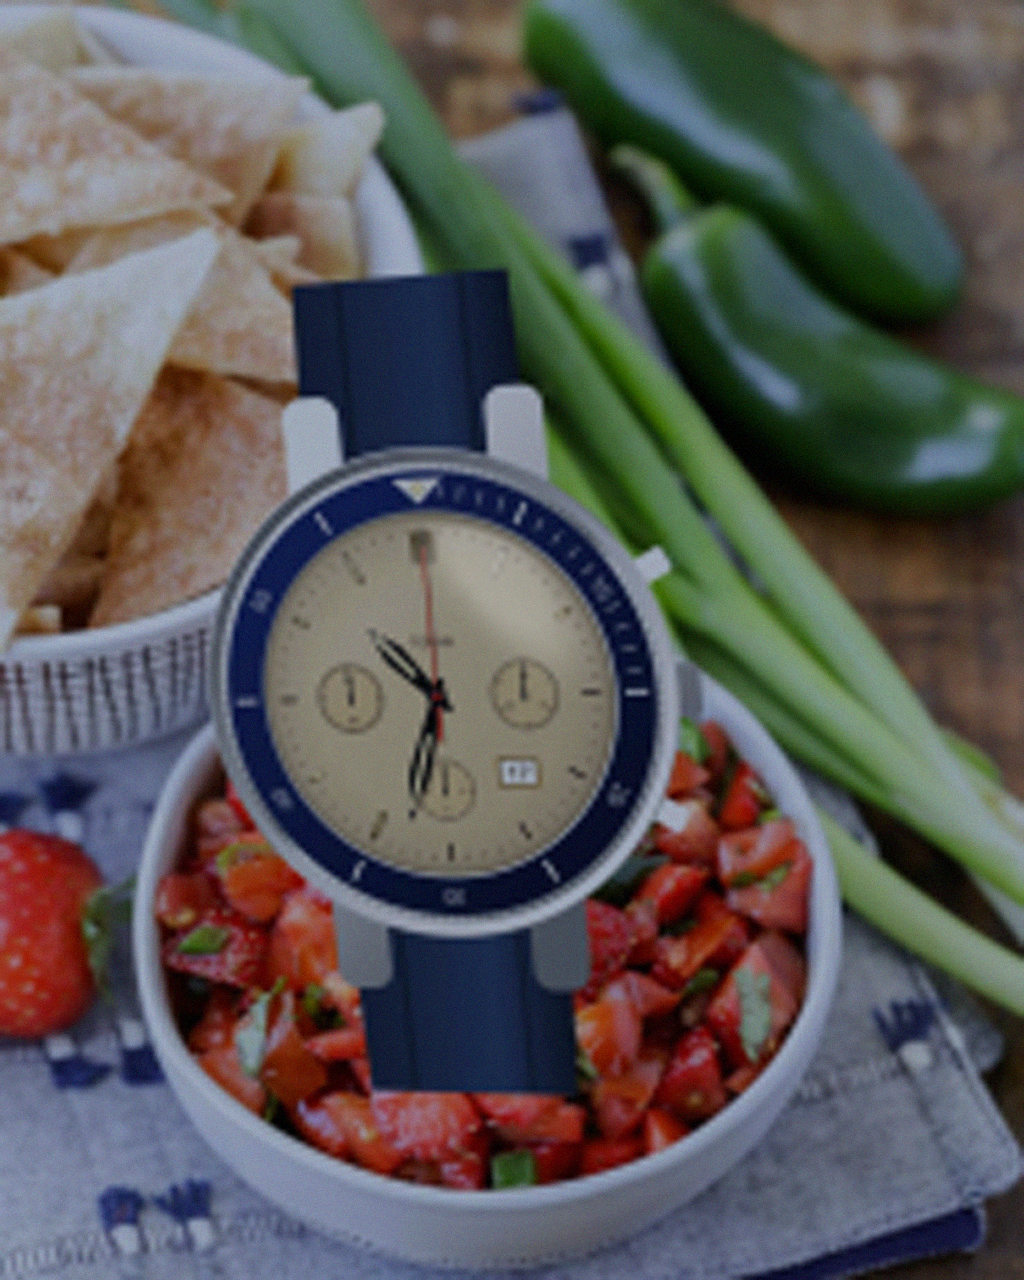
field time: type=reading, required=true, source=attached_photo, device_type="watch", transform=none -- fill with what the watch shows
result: 10:33
